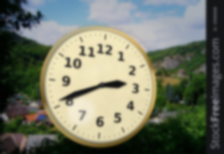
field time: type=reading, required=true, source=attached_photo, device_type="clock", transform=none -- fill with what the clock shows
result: 2:41
